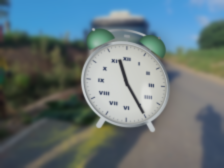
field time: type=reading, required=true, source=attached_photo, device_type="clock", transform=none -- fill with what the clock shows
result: 11:25
